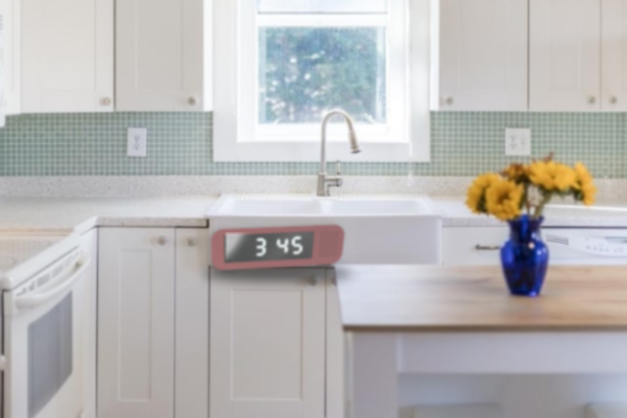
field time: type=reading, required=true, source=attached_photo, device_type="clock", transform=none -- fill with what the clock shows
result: 3:45
